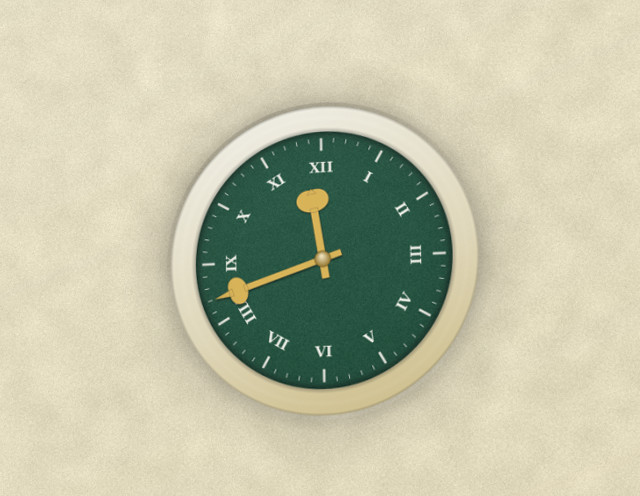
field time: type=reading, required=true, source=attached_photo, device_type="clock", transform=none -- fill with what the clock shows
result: 11:42
